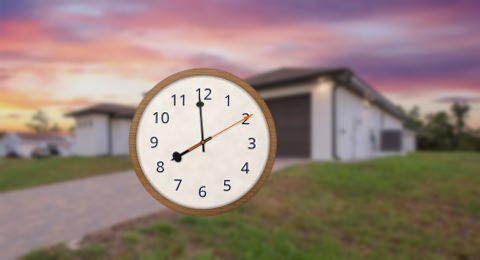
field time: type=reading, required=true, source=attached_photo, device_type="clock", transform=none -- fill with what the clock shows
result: 7:59:10
